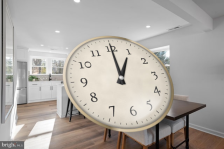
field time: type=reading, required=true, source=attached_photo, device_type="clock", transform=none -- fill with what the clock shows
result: 1:00
